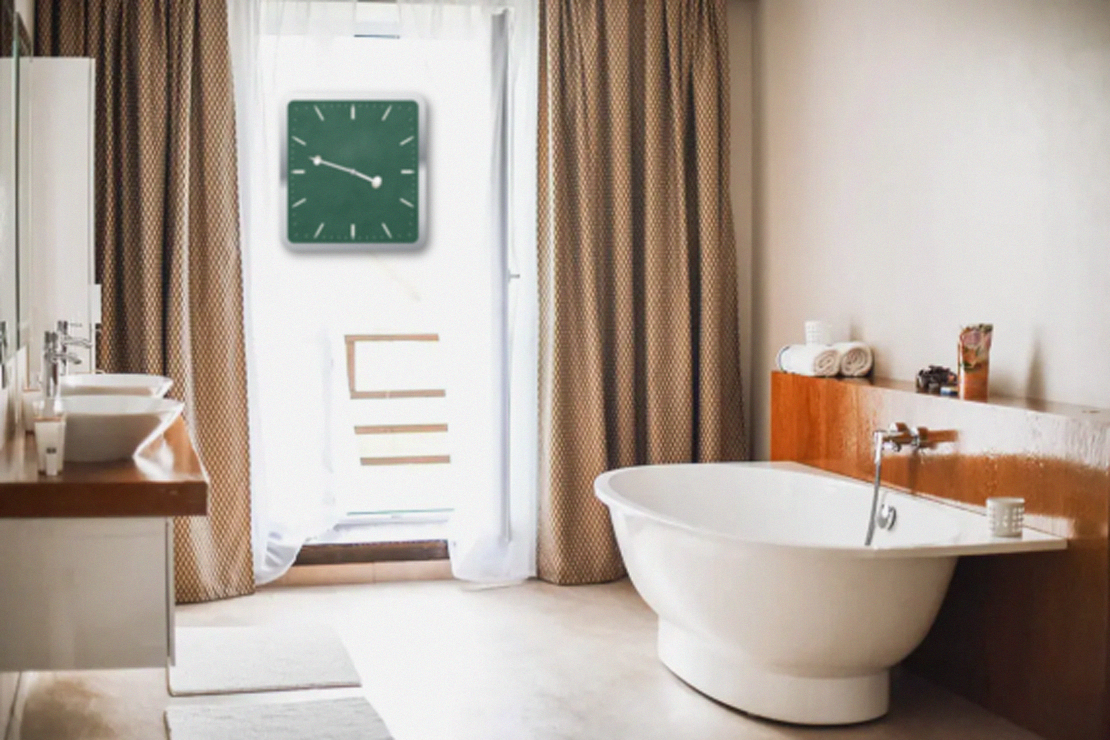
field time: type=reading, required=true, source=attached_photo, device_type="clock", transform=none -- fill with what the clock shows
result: 3:48
